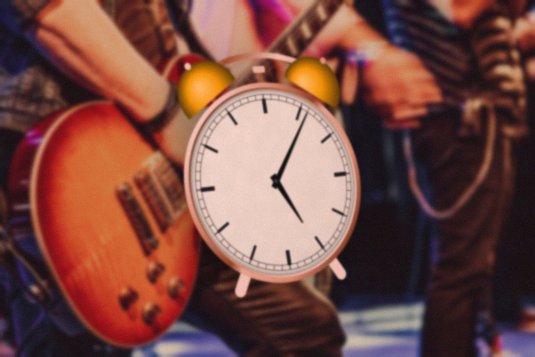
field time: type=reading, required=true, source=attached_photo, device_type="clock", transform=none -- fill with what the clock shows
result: 5:06
